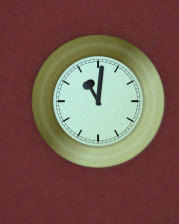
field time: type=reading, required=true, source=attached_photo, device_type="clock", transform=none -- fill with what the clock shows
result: 11:01
